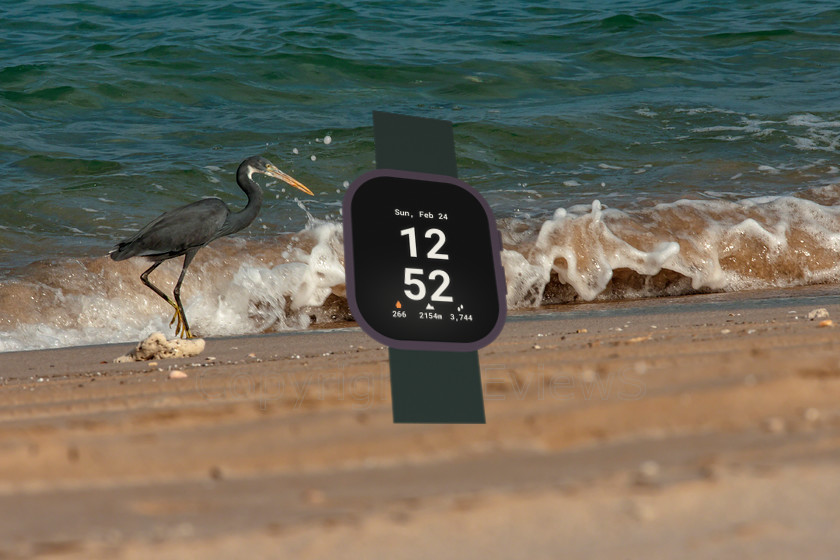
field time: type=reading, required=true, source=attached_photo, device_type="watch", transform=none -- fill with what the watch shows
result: 12:52
